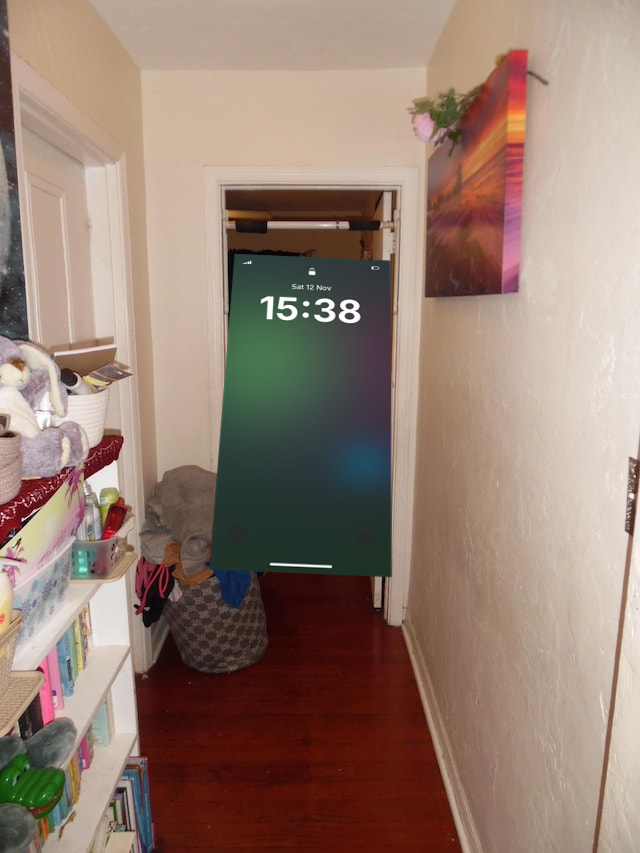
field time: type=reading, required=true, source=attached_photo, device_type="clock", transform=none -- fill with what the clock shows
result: 15:38
